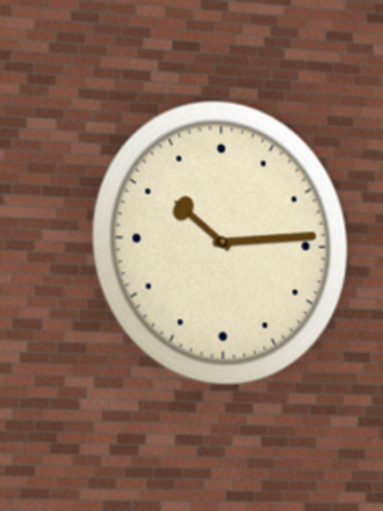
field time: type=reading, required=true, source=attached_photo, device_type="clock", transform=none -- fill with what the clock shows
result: 10:14
